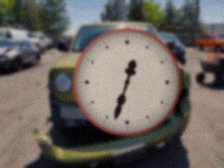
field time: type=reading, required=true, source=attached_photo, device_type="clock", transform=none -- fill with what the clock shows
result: 12:33
